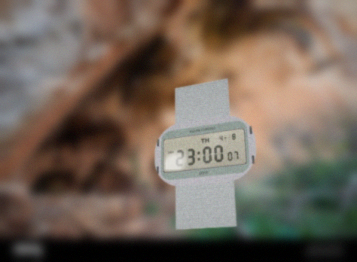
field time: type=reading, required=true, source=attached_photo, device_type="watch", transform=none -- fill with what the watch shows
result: 23:00
